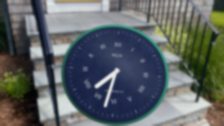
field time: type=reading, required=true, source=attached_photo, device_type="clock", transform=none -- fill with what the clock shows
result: 7:32
